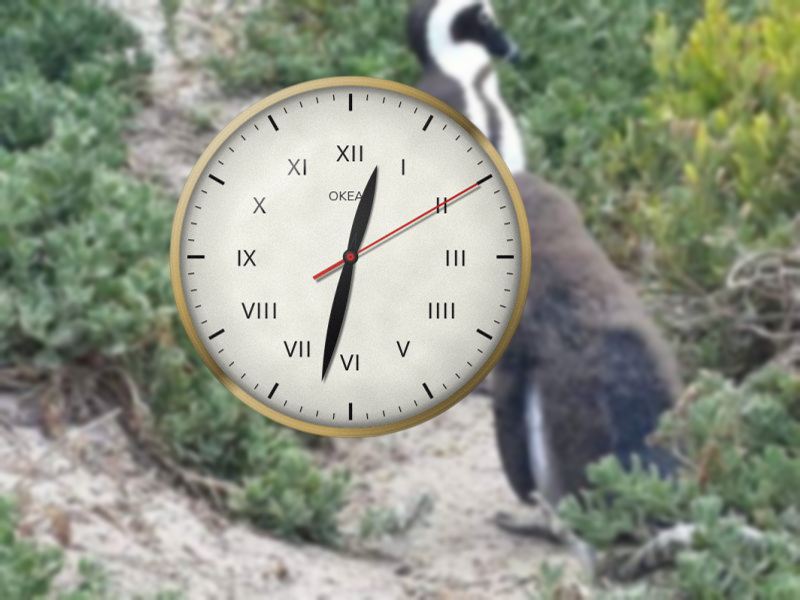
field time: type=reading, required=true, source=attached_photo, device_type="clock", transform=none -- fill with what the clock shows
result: 12:32:10
